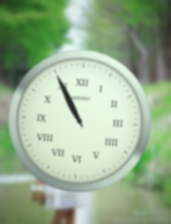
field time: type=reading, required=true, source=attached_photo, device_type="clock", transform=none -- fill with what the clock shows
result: 10:55
